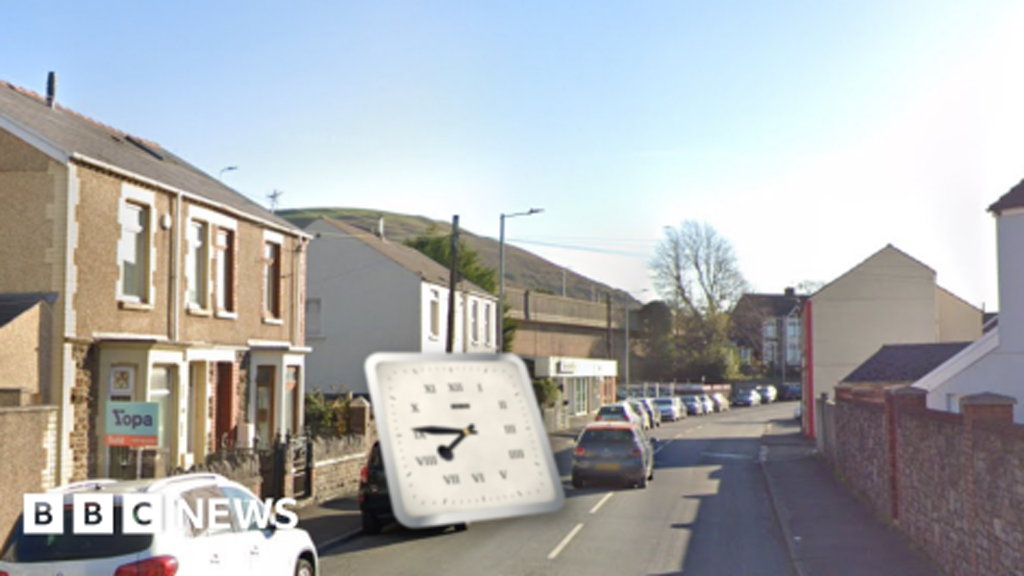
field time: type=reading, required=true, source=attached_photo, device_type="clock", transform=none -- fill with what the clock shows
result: 7:46
